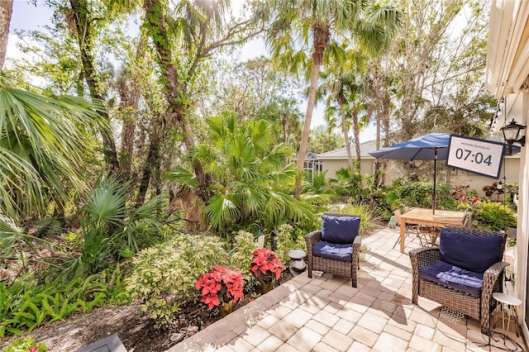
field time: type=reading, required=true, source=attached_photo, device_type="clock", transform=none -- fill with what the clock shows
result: 7:04
